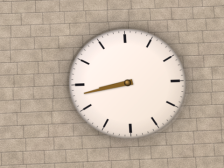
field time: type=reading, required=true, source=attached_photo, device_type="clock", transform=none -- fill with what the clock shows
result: 8:43
